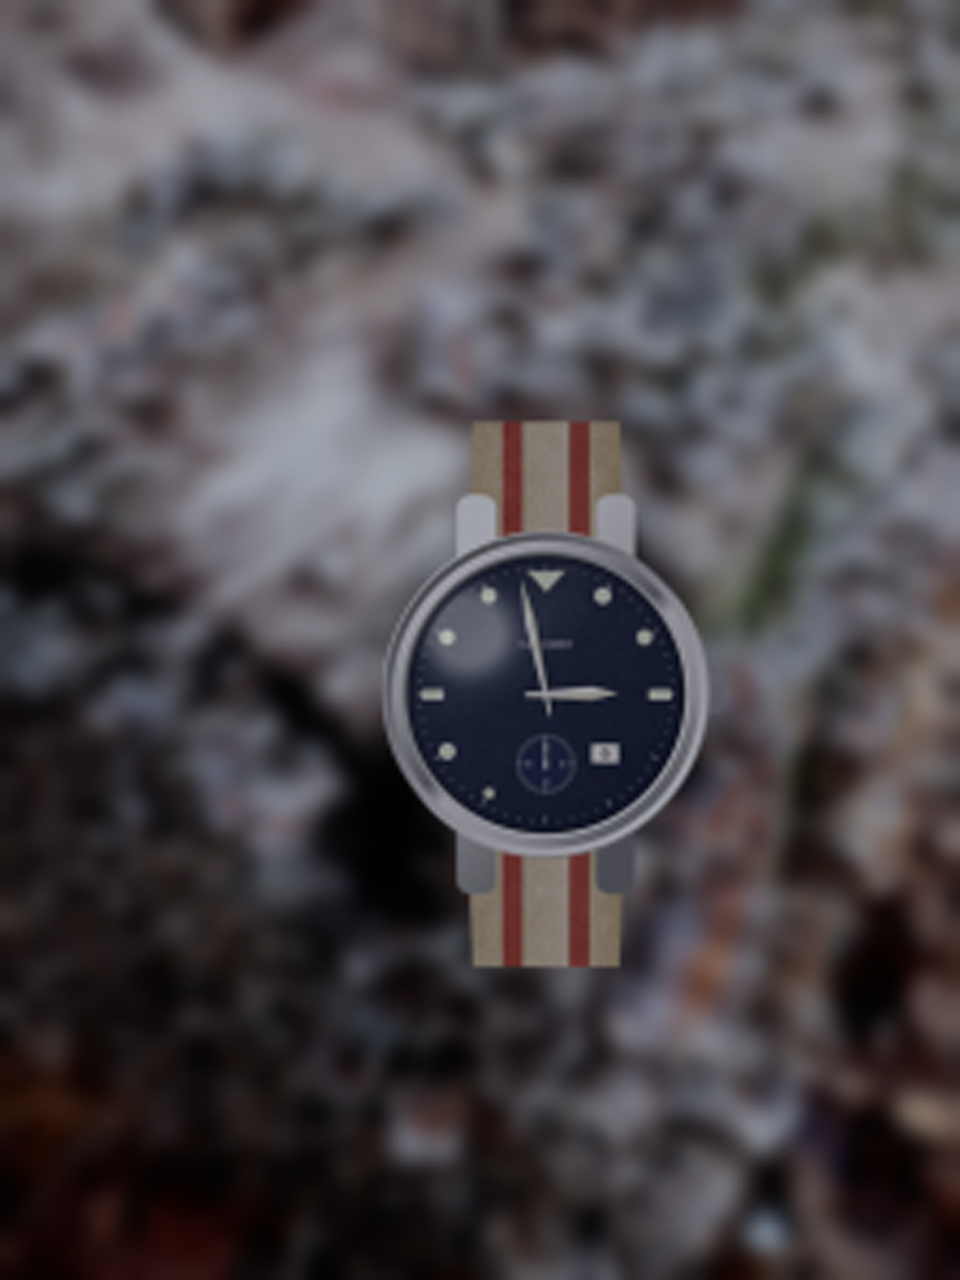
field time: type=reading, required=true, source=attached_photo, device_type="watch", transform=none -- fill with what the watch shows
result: 2:58
